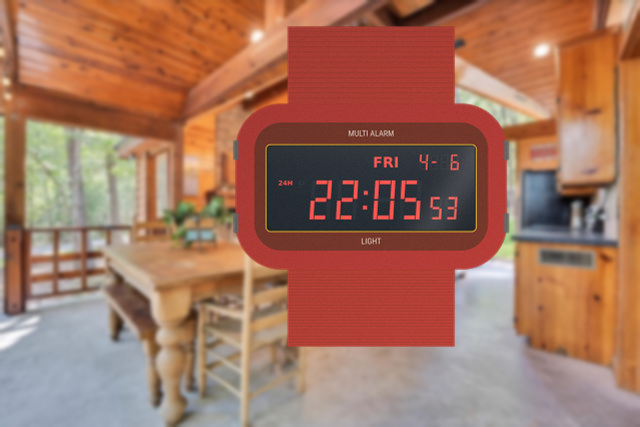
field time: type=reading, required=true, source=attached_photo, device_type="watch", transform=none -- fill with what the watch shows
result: 22:05:53
